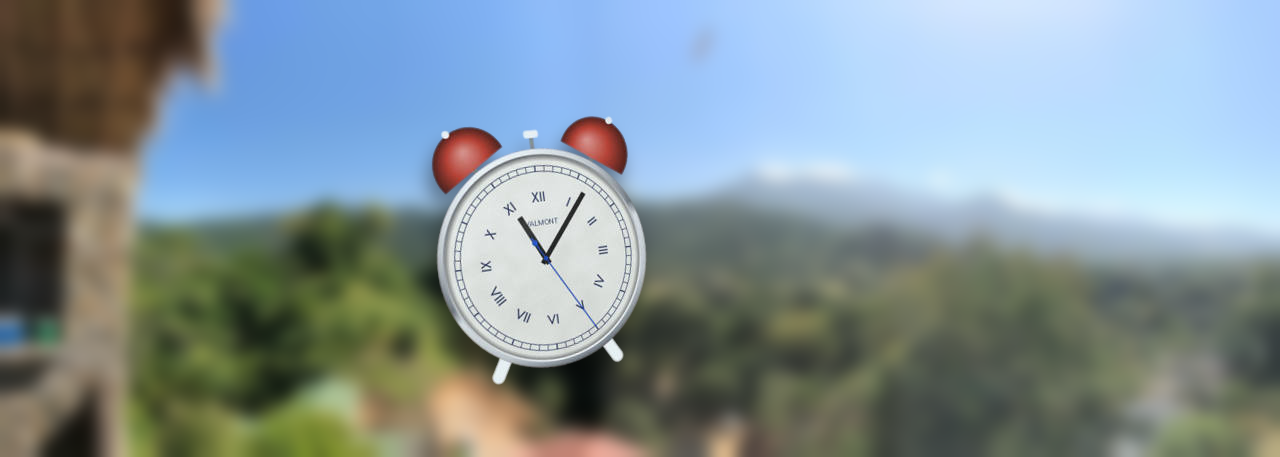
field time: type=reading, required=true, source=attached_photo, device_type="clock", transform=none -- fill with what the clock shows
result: 11:06:25
